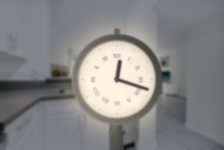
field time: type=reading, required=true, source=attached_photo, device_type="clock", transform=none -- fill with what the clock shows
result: 12:18
